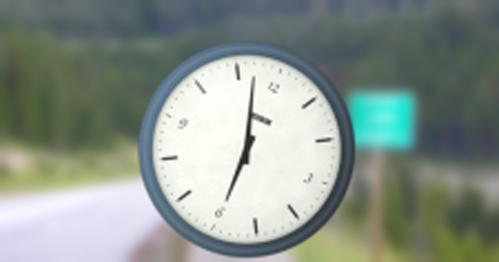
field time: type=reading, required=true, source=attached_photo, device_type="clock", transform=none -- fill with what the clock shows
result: 5:57
